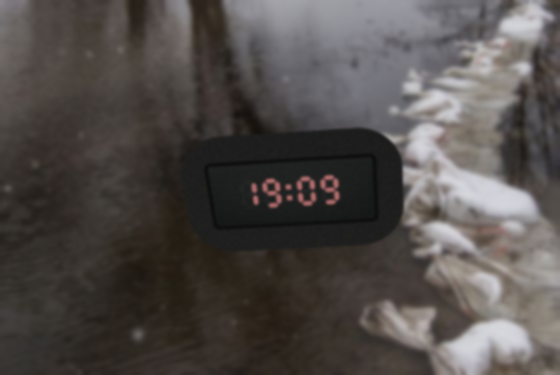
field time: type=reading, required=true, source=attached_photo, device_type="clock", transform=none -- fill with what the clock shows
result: 19:09
